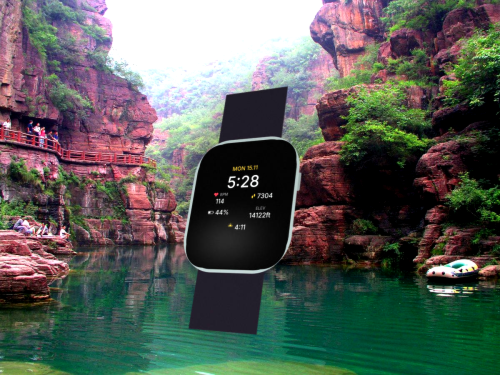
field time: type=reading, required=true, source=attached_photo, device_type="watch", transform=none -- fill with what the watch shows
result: 5:28
